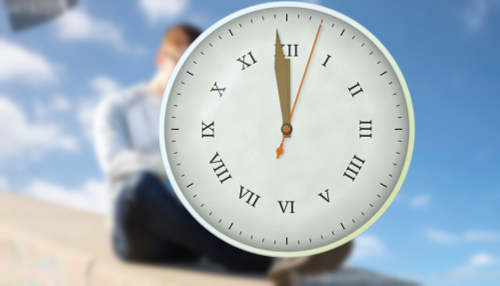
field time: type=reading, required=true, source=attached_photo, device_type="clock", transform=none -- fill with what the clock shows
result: 11:59:03
